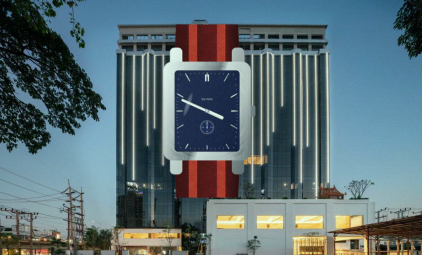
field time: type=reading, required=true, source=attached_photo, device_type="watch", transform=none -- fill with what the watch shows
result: 3:49
